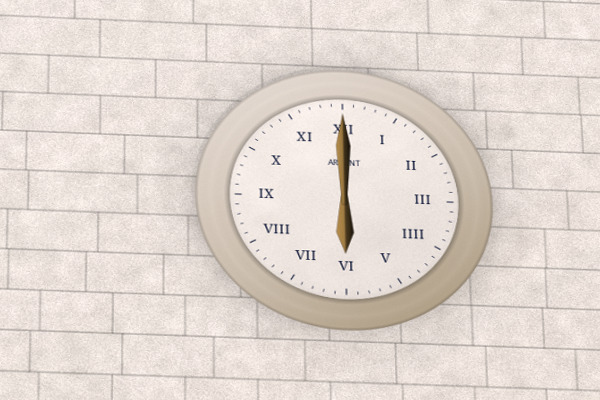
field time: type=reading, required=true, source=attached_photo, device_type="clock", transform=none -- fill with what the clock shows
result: 6:00
